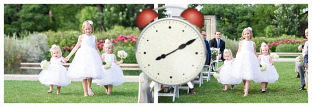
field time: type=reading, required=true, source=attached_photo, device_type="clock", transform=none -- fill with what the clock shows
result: 8:10
